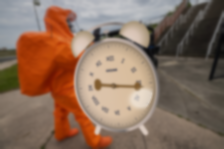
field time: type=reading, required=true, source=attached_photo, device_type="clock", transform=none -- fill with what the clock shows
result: 9:16
